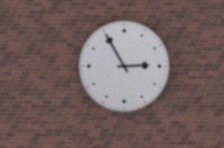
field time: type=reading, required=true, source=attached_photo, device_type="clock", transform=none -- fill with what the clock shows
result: 2:55
